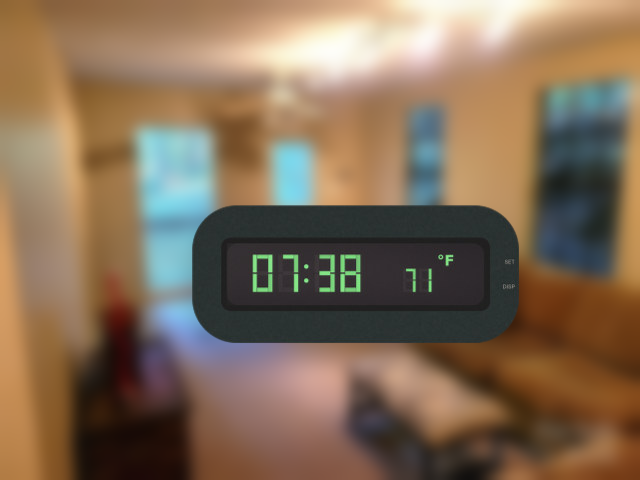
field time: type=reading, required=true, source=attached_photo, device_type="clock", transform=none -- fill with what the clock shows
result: 7:38
